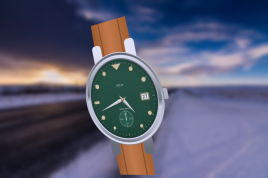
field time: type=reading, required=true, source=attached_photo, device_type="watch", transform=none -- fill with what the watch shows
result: 4:42
